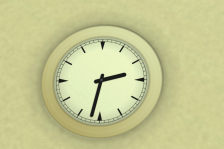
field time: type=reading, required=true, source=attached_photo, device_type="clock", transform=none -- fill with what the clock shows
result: 2:32
